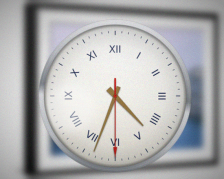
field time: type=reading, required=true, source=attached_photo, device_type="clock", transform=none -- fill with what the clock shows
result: 4:33:30
